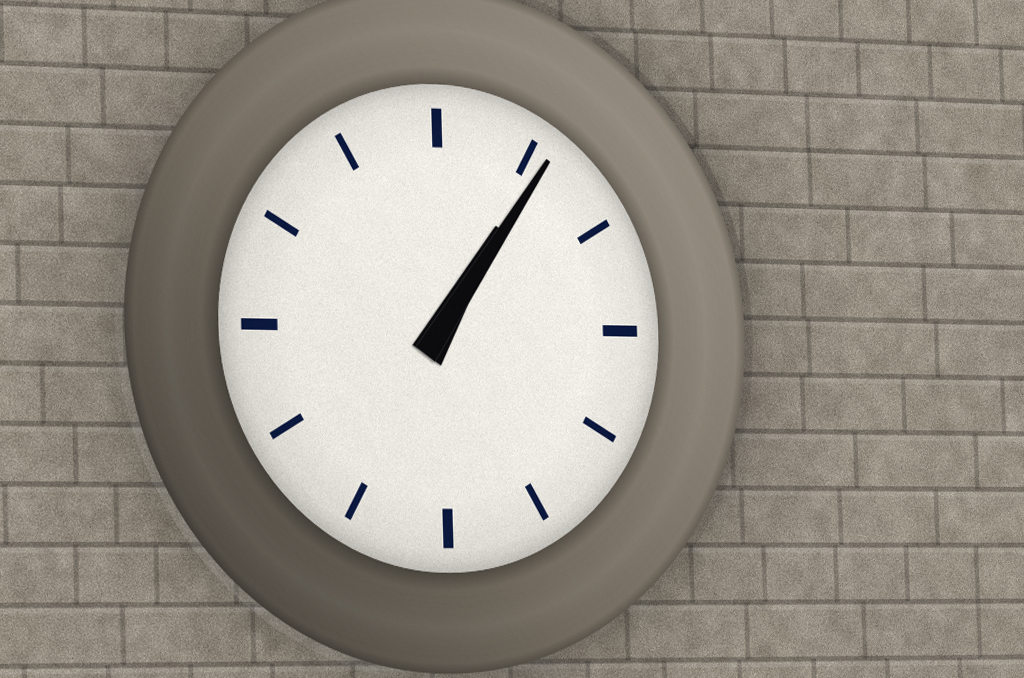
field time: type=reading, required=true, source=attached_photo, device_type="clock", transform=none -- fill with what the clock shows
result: 1:06
